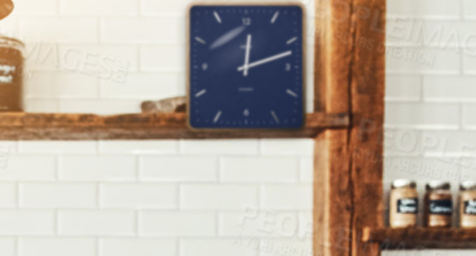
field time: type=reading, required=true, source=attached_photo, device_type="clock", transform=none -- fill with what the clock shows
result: 12:12
